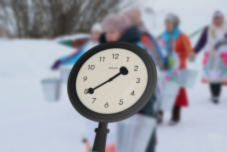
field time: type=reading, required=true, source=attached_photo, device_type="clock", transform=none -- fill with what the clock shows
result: 1:39
